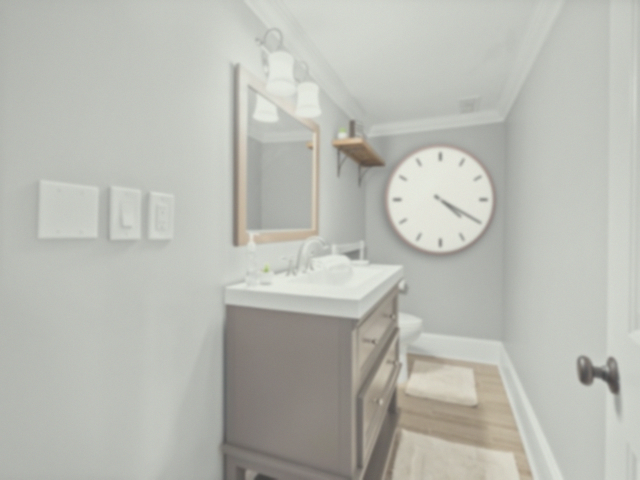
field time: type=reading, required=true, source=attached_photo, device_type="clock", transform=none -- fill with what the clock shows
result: 4:20
